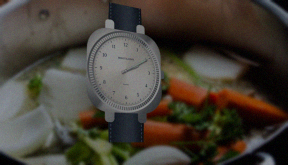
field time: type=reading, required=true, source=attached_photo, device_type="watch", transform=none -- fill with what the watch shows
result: 2:10
